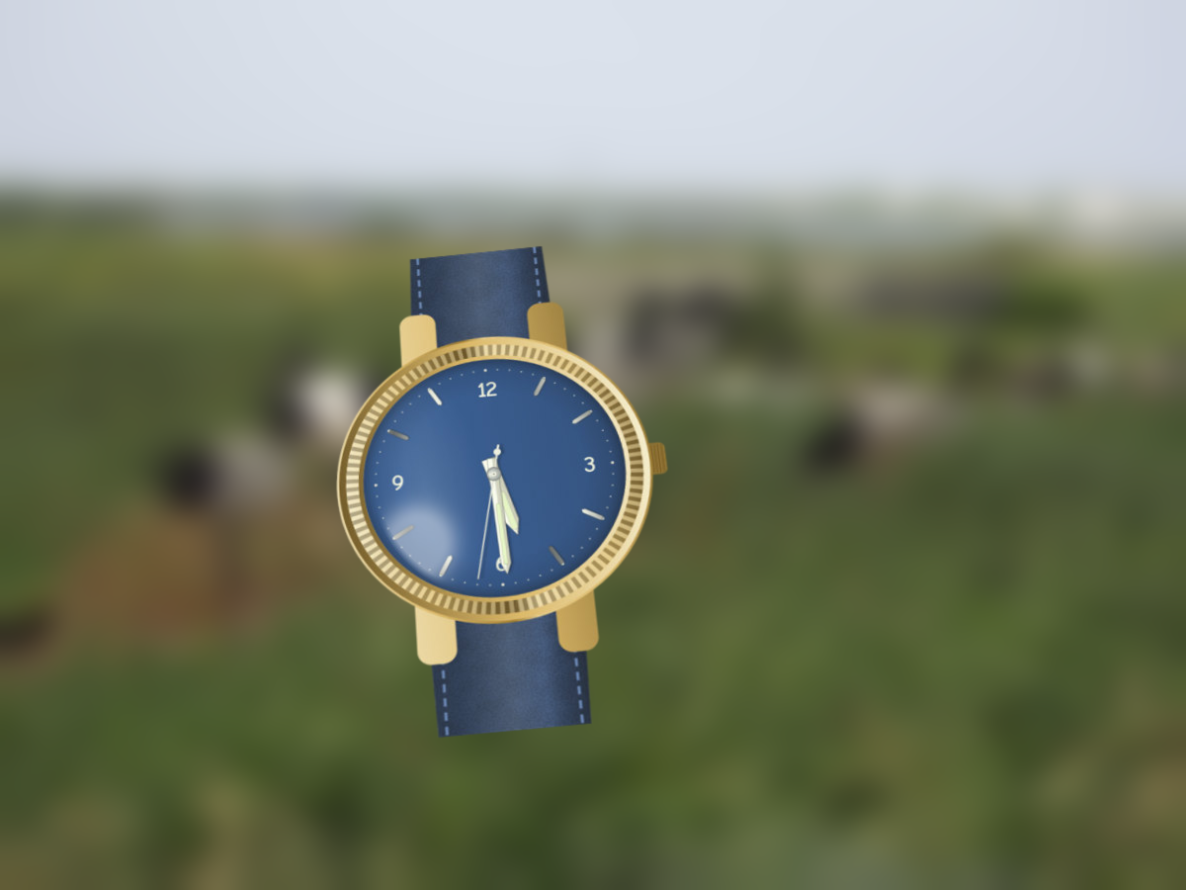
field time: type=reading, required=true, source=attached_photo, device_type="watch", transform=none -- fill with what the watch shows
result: 5:29:32
